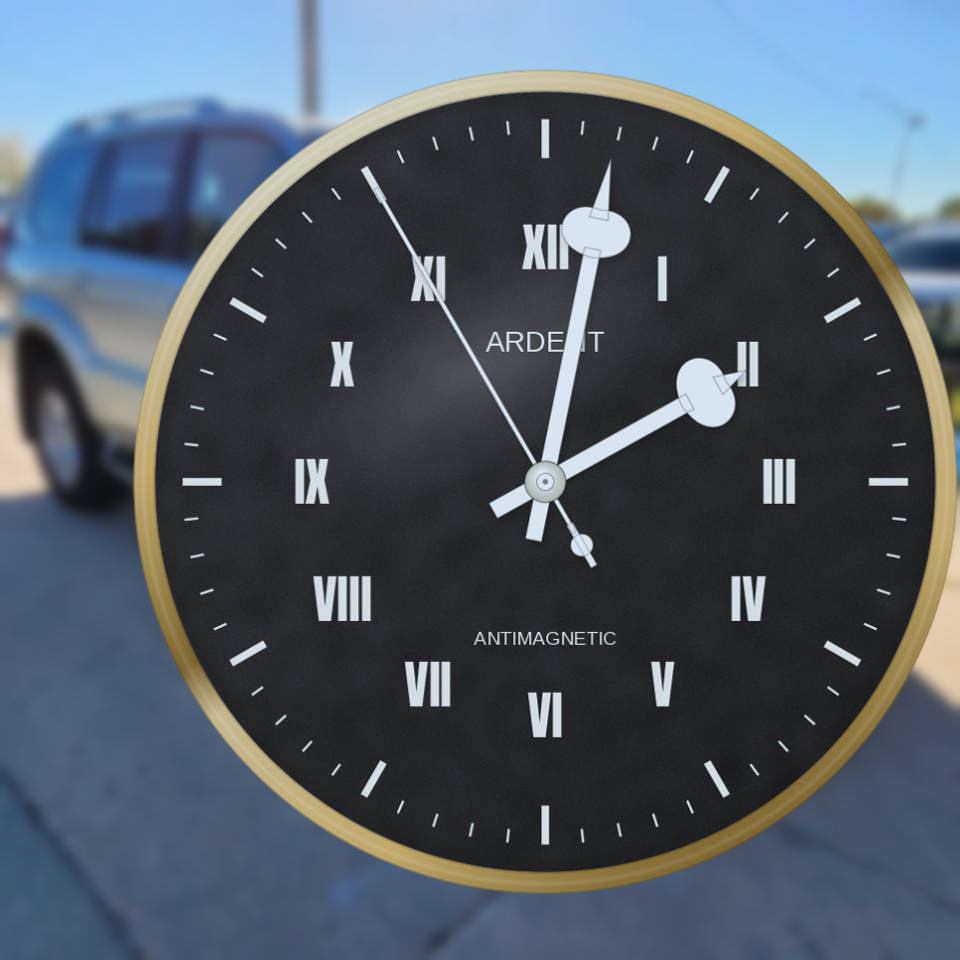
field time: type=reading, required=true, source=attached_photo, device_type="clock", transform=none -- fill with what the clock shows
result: 2:01:55
